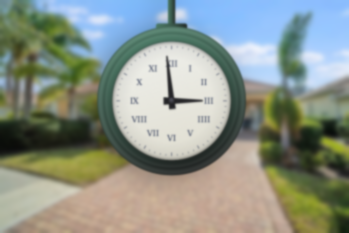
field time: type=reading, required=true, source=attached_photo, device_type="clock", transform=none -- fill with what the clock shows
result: 2:59
